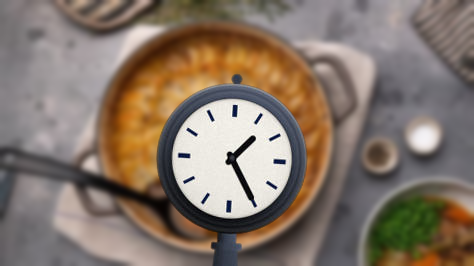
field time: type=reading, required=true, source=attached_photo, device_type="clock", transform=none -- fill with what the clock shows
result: 1:25
